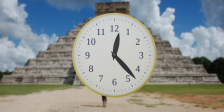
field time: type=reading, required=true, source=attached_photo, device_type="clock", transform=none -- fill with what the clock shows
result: 12:23
